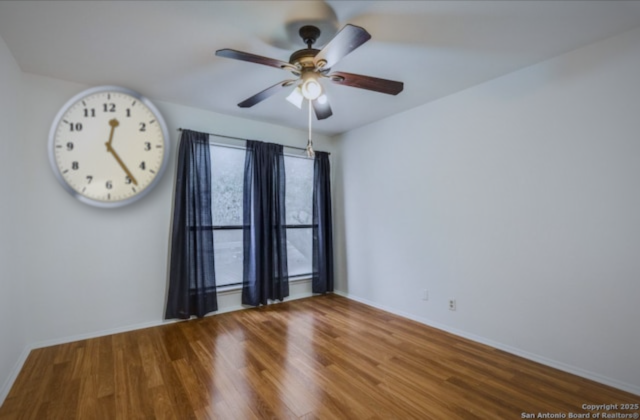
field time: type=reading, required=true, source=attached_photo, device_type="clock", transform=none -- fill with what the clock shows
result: 12:24
